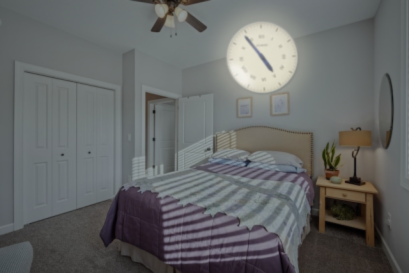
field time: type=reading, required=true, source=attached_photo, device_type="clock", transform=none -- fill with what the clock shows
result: 4:54
